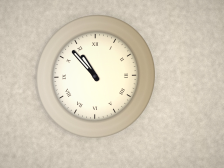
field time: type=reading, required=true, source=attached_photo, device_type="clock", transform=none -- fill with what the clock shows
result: 10:53
